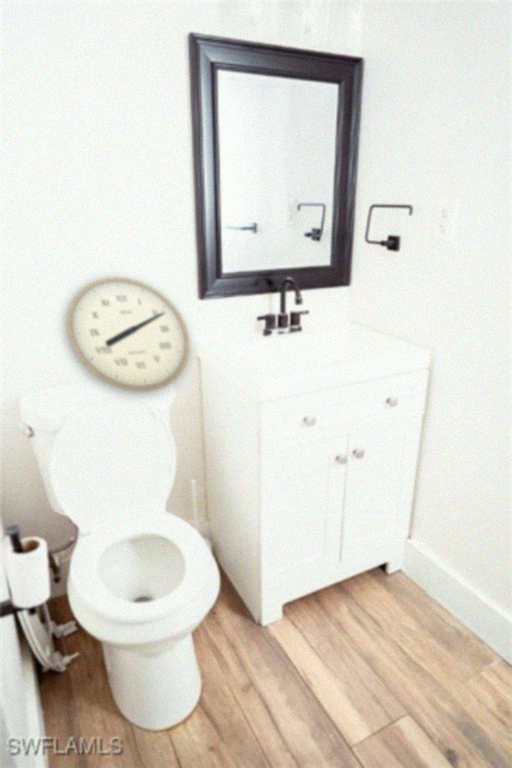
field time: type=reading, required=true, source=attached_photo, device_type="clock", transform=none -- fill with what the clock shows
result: 8:11
